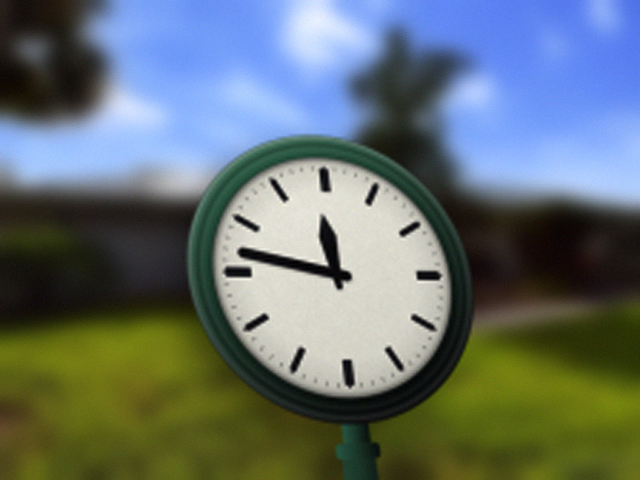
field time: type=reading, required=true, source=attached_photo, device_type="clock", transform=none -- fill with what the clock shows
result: 11:47
